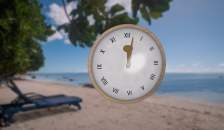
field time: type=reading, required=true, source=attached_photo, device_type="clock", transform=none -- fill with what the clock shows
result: 12:02
